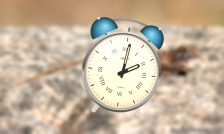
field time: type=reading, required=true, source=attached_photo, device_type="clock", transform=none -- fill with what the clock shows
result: 2:01
